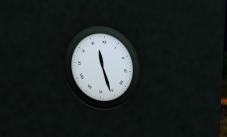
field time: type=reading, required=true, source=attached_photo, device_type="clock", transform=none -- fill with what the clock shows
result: 11:26
